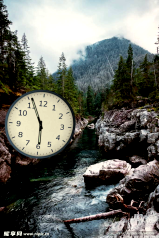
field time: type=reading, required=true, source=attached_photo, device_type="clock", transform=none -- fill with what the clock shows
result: 5:56
